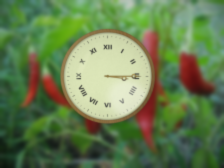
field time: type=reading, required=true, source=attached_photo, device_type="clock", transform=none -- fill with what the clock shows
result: 3:15
